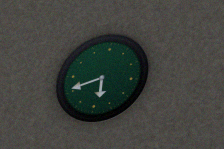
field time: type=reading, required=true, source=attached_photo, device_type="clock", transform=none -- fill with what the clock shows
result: 5:41
